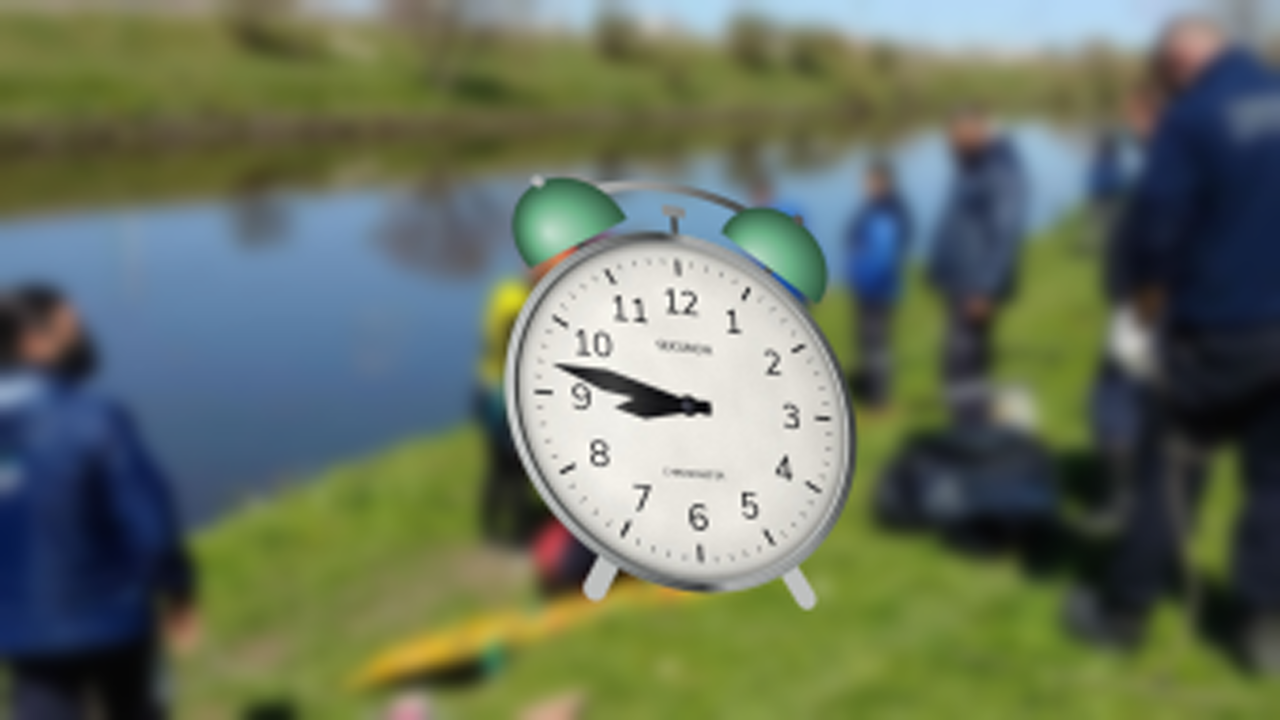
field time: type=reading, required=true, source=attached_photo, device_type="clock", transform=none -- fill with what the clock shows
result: 8:47
